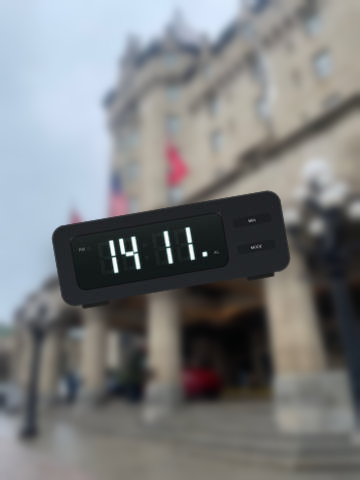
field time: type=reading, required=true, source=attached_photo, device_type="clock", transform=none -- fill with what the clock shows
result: 14:11
